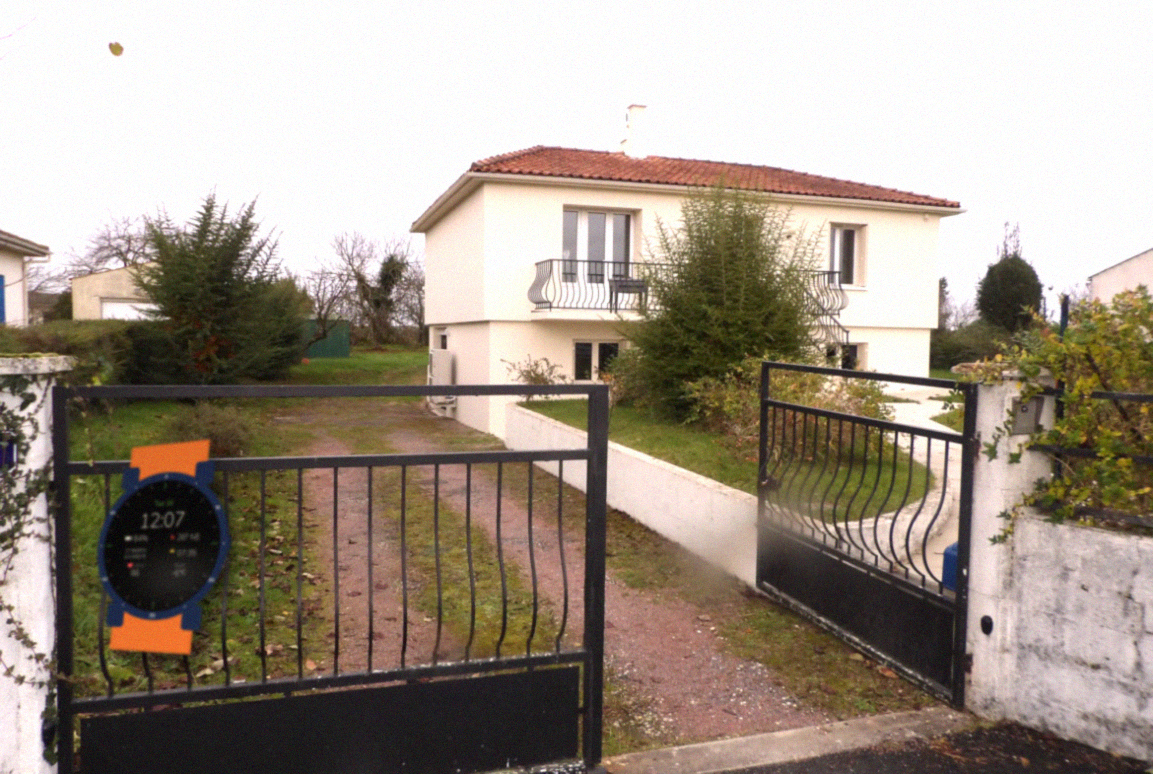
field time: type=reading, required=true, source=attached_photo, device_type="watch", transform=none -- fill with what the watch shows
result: 12:07
